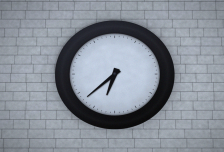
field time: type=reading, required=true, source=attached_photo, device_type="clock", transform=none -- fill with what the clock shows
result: 6:38
